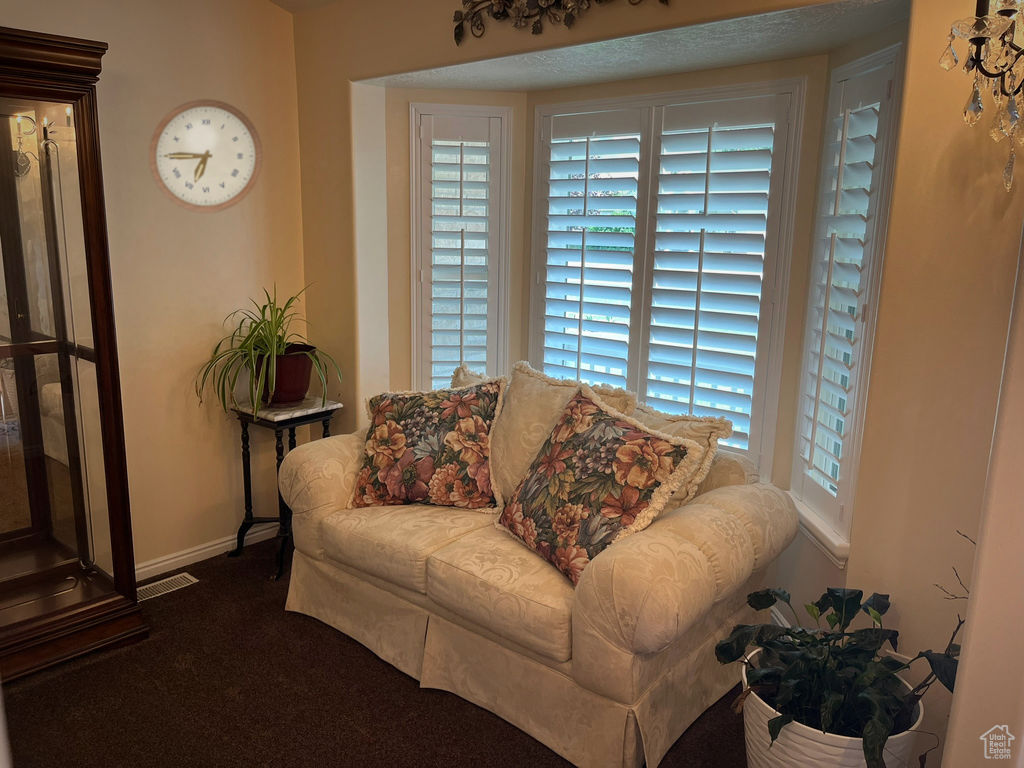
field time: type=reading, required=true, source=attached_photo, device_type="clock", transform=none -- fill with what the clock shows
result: 6:45
